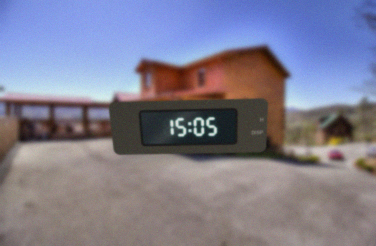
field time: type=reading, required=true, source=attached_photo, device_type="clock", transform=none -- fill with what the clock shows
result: 15:05
